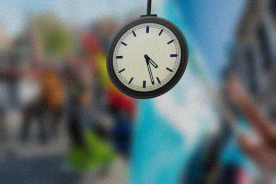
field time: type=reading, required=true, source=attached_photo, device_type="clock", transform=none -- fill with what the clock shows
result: 4:27
